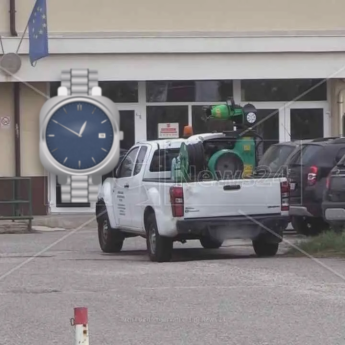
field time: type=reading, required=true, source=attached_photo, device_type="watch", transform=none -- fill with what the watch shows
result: 12:50
